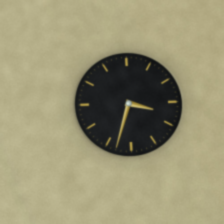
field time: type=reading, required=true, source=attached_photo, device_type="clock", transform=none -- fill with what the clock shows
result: 3:33
